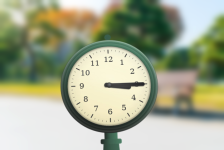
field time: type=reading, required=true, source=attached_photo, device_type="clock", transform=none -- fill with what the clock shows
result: 3:15
